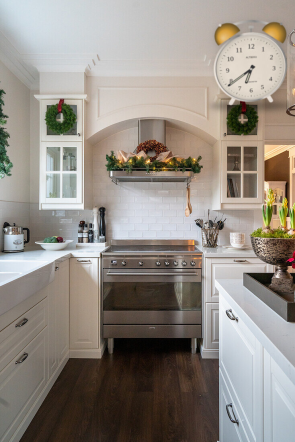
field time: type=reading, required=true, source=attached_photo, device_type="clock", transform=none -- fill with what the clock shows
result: 6:39
